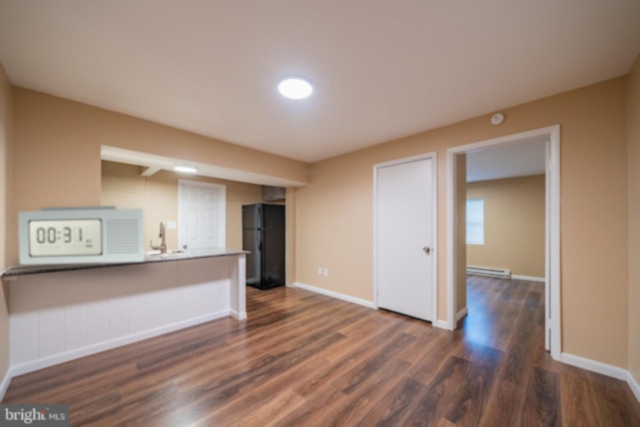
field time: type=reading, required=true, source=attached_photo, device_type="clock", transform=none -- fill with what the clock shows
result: 0:31
